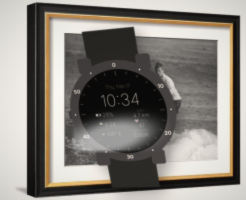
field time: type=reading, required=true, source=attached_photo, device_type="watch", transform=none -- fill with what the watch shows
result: 10:34
